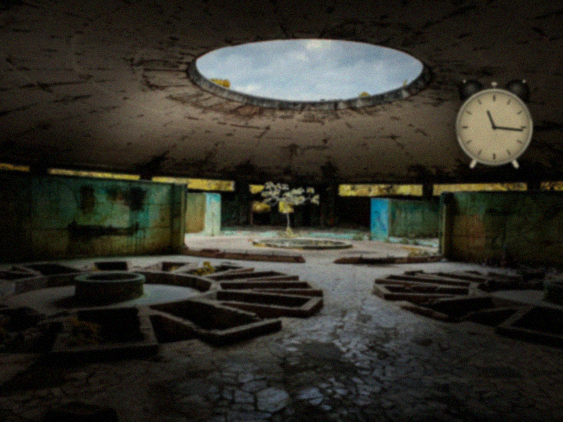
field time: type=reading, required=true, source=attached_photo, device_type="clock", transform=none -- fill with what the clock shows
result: 11:16
